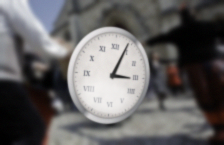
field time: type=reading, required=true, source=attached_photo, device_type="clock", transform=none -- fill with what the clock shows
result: 3:04
